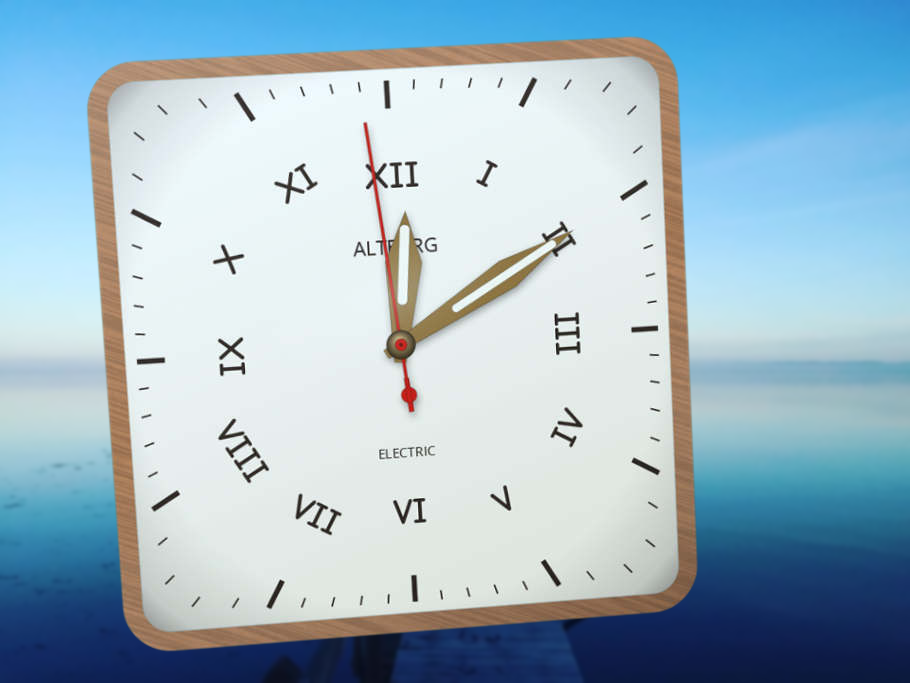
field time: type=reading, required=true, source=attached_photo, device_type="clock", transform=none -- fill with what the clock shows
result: 12:09:59
